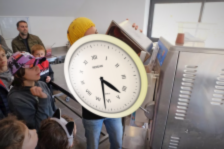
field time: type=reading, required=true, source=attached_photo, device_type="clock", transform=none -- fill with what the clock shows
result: 4:32
